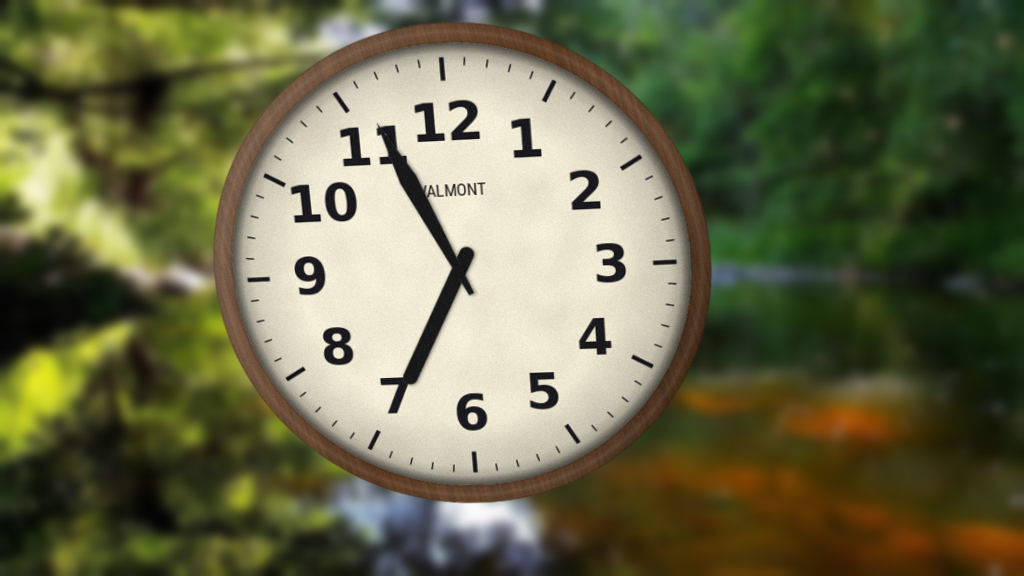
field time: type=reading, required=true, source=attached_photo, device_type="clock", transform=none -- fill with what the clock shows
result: 6:56
